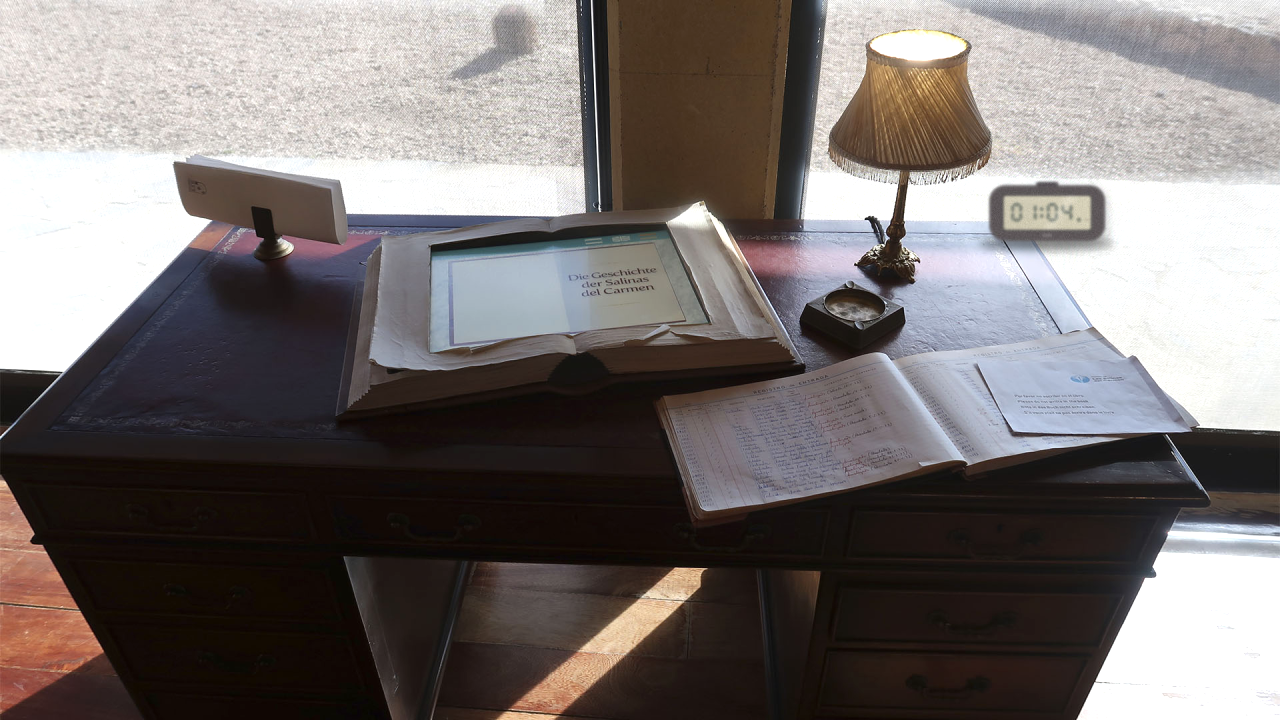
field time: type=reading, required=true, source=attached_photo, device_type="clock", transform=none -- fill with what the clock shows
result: 1:04
